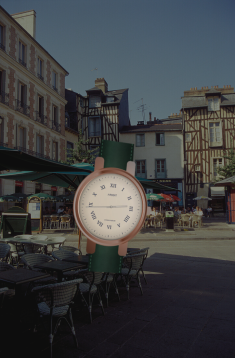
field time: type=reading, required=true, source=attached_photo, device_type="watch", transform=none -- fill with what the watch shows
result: 2:44
